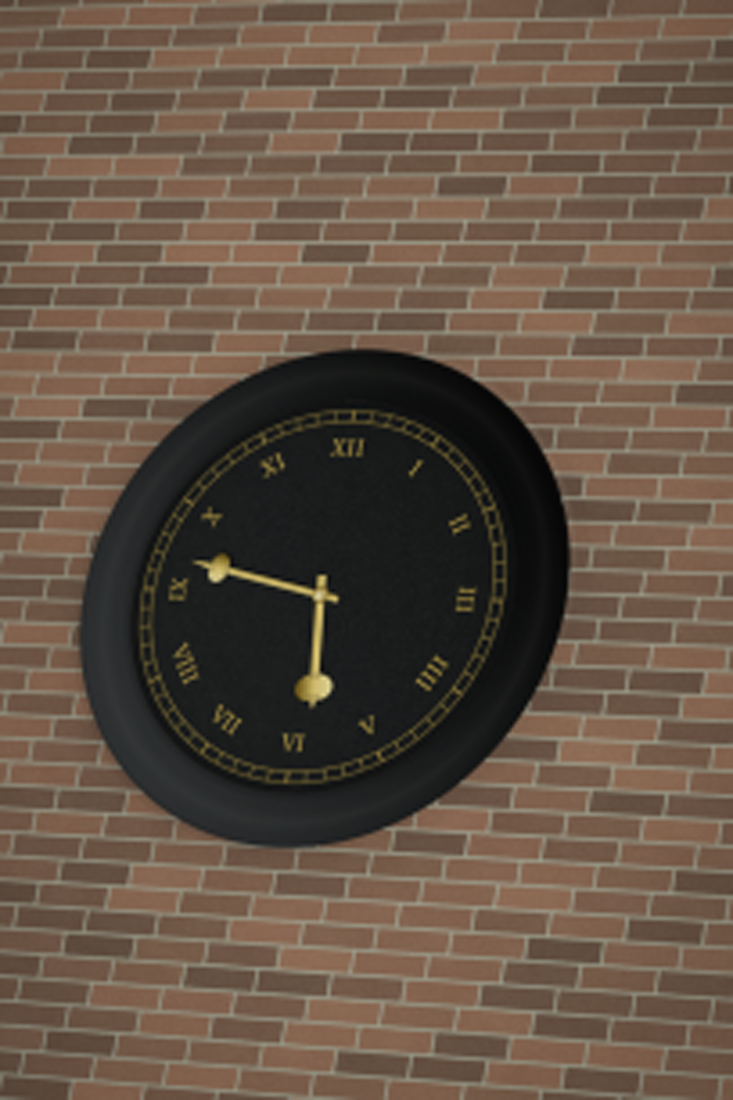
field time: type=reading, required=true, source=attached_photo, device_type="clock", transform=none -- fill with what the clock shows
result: 5:47
